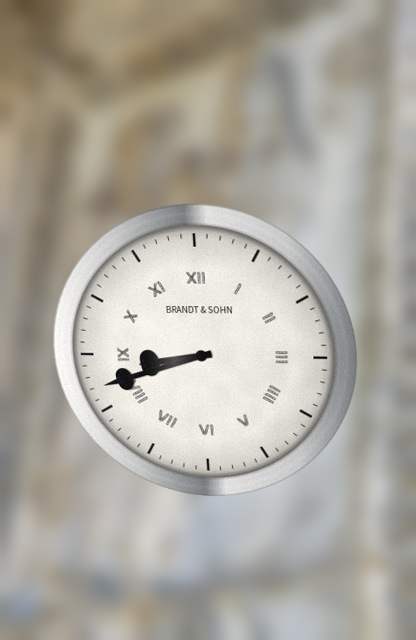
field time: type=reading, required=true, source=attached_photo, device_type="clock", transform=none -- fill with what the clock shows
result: 8:42
